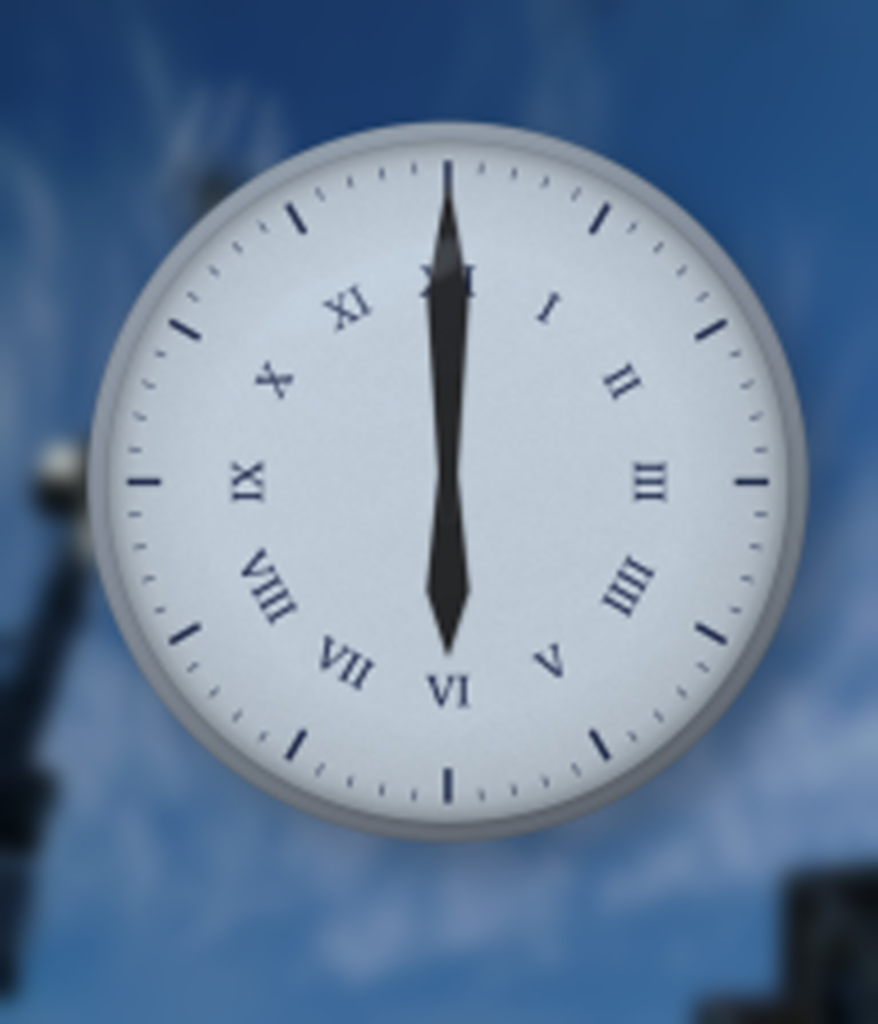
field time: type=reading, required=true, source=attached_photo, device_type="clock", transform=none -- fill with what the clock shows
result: 6:00
